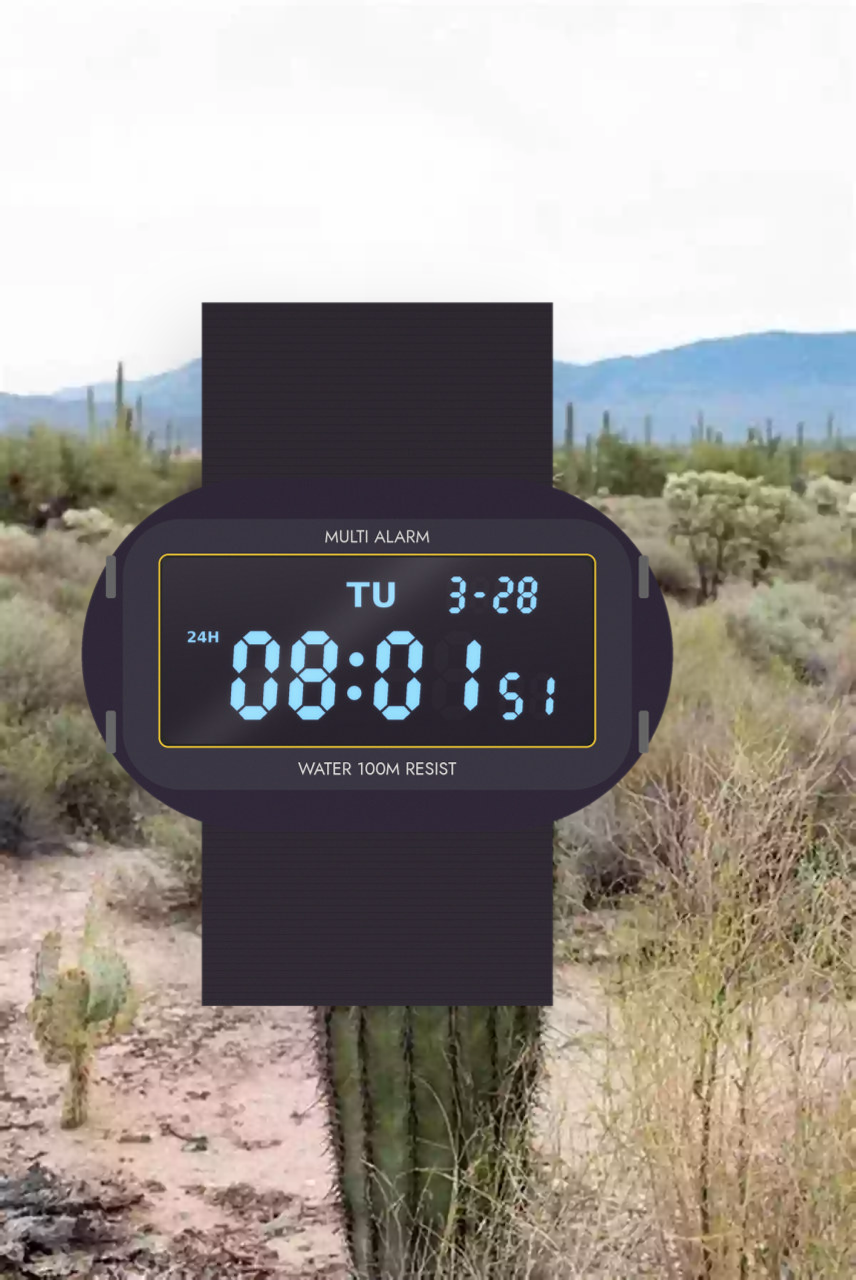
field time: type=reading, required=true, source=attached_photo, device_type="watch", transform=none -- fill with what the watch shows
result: 8:01:51
